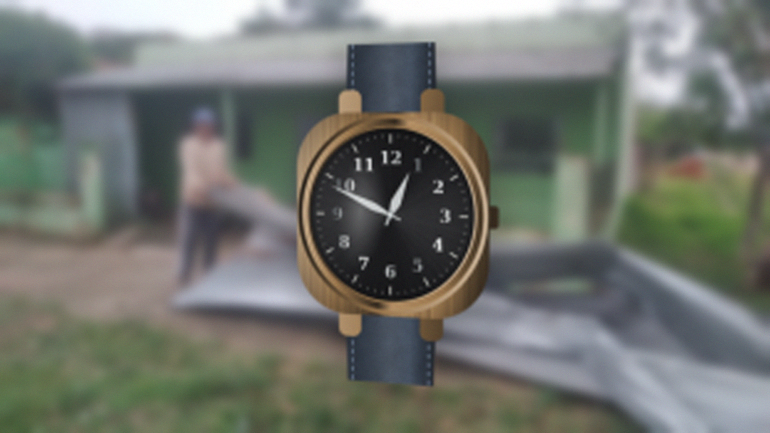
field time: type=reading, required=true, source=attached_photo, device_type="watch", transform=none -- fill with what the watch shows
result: 12:49
